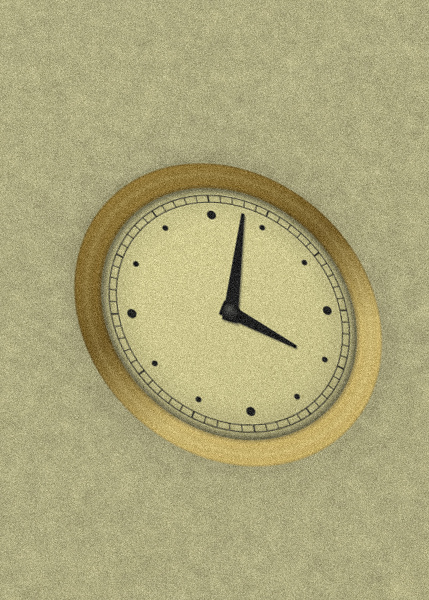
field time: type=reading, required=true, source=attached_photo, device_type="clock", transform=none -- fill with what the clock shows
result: 4:03
